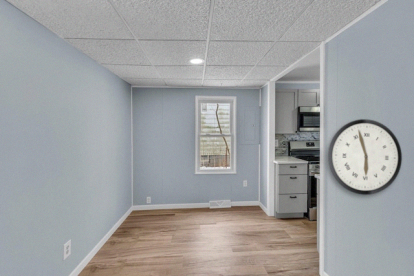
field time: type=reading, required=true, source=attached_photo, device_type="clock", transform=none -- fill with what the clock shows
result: 5:57
